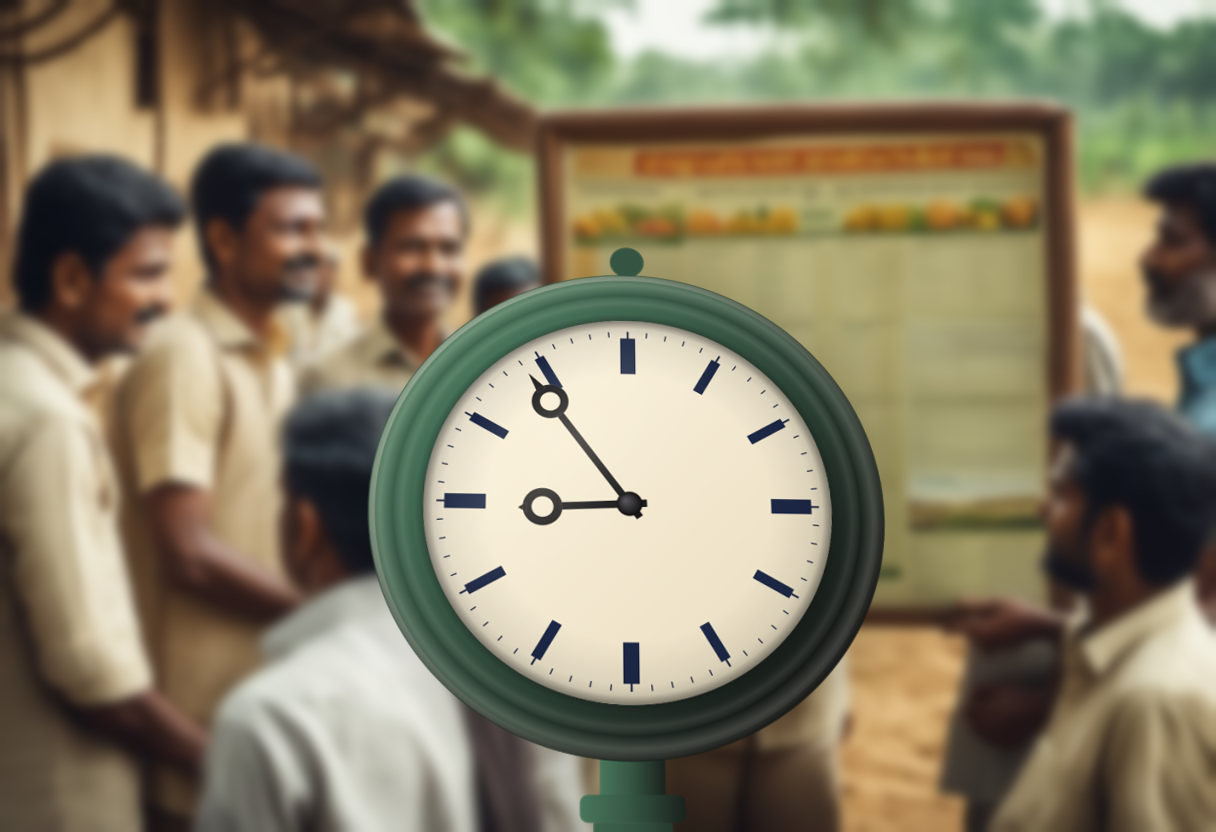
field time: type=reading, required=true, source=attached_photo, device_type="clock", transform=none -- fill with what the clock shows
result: 8:54
